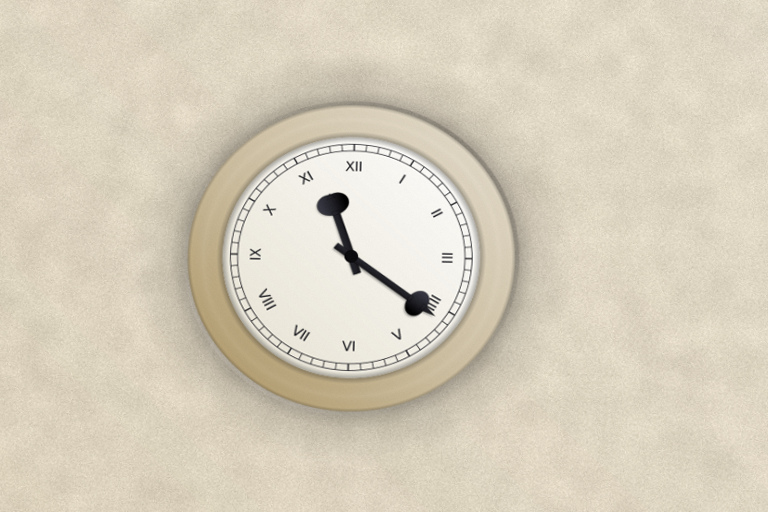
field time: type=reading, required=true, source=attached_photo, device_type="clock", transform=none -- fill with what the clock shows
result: 11:21
